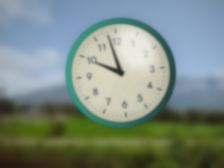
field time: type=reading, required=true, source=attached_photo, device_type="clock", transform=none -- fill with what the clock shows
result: 9:58
